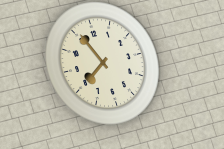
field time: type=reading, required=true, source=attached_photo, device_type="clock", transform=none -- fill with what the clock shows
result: 7:56
